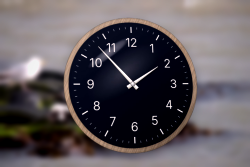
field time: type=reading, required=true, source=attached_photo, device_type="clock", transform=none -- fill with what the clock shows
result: 1:53
